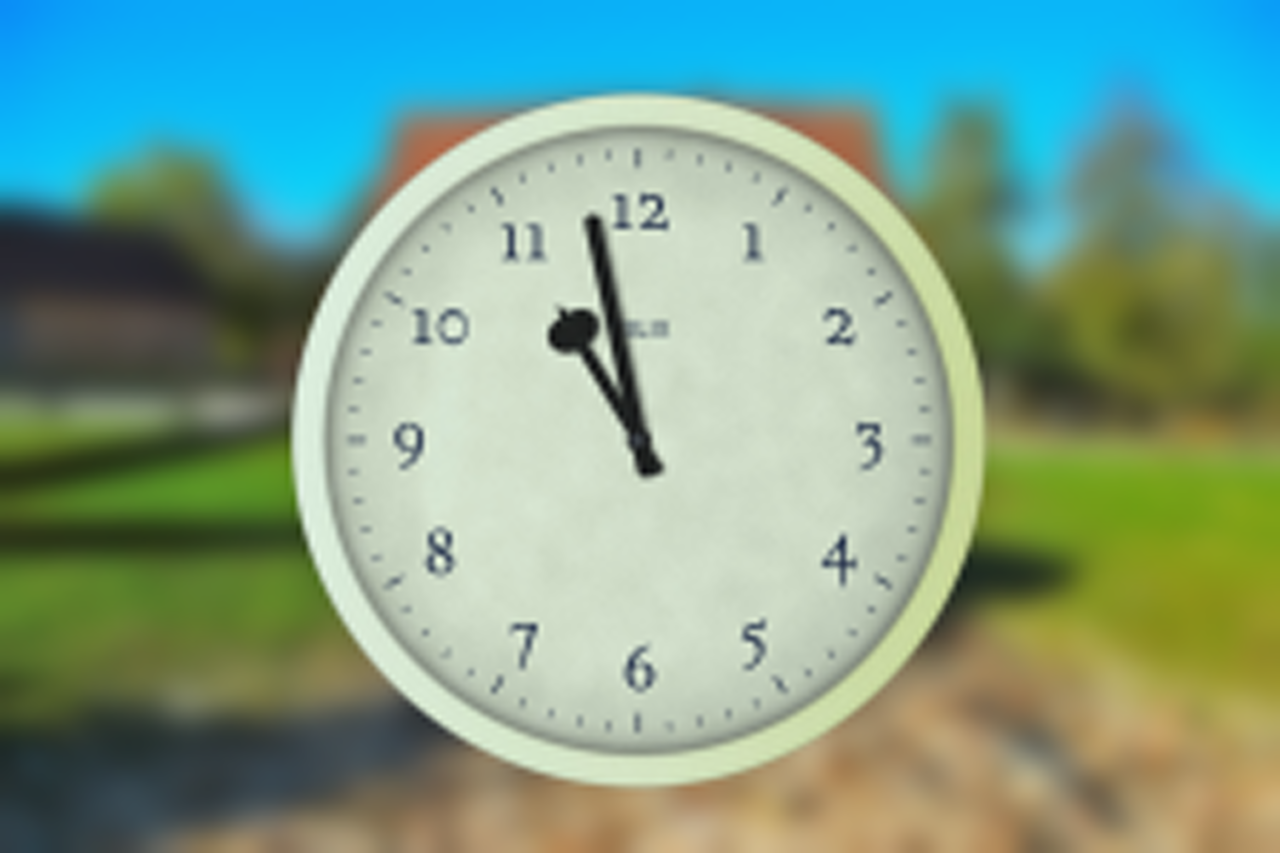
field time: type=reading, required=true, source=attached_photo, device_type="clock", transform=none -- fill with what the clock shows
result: 10:58
